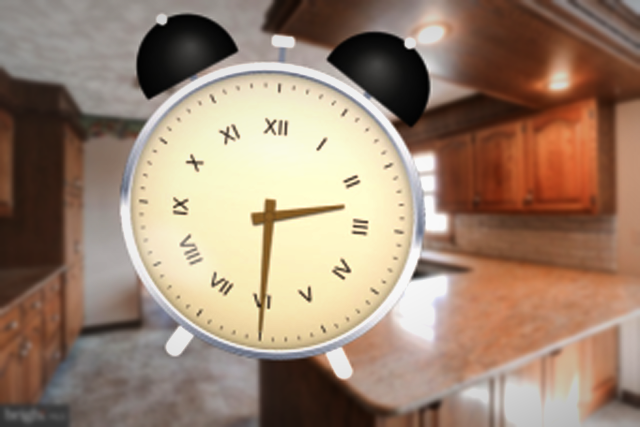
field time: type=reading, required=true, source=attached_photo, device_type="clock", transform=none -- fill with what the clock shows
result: 2:30
